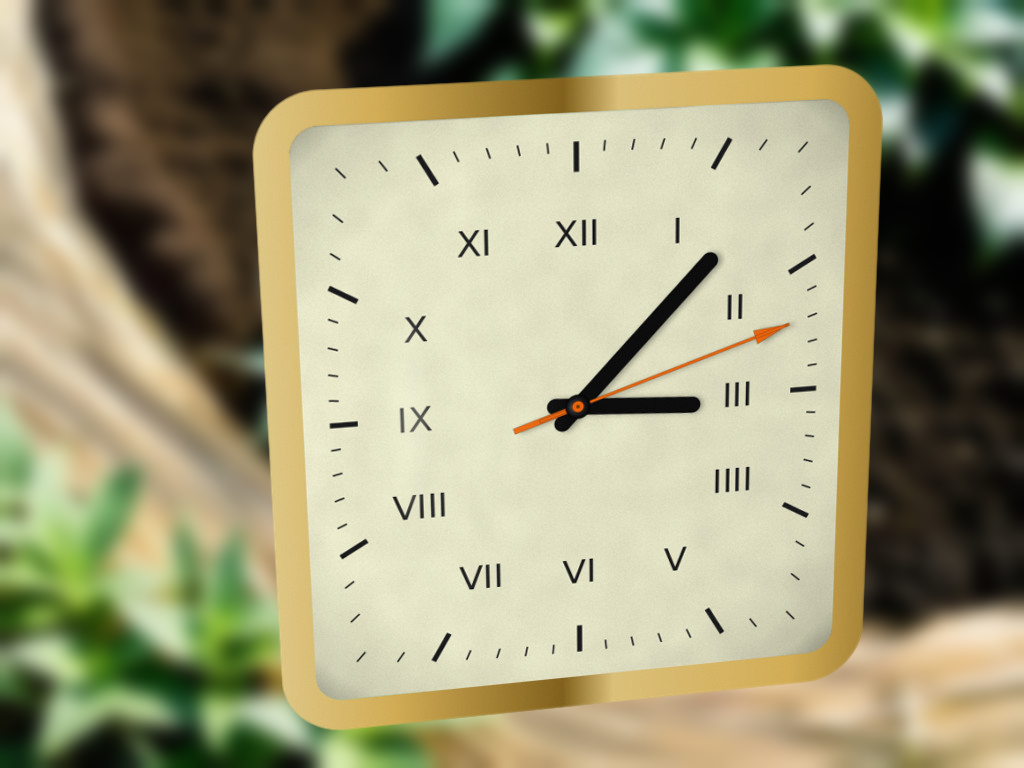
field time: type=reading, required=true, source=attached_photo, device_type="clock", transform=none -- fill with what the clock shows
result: 3:07:12
